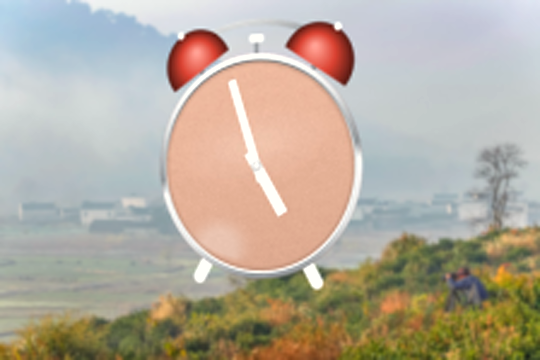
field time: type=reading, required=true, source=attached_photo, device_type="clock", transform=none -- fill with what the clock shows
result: 4:57
